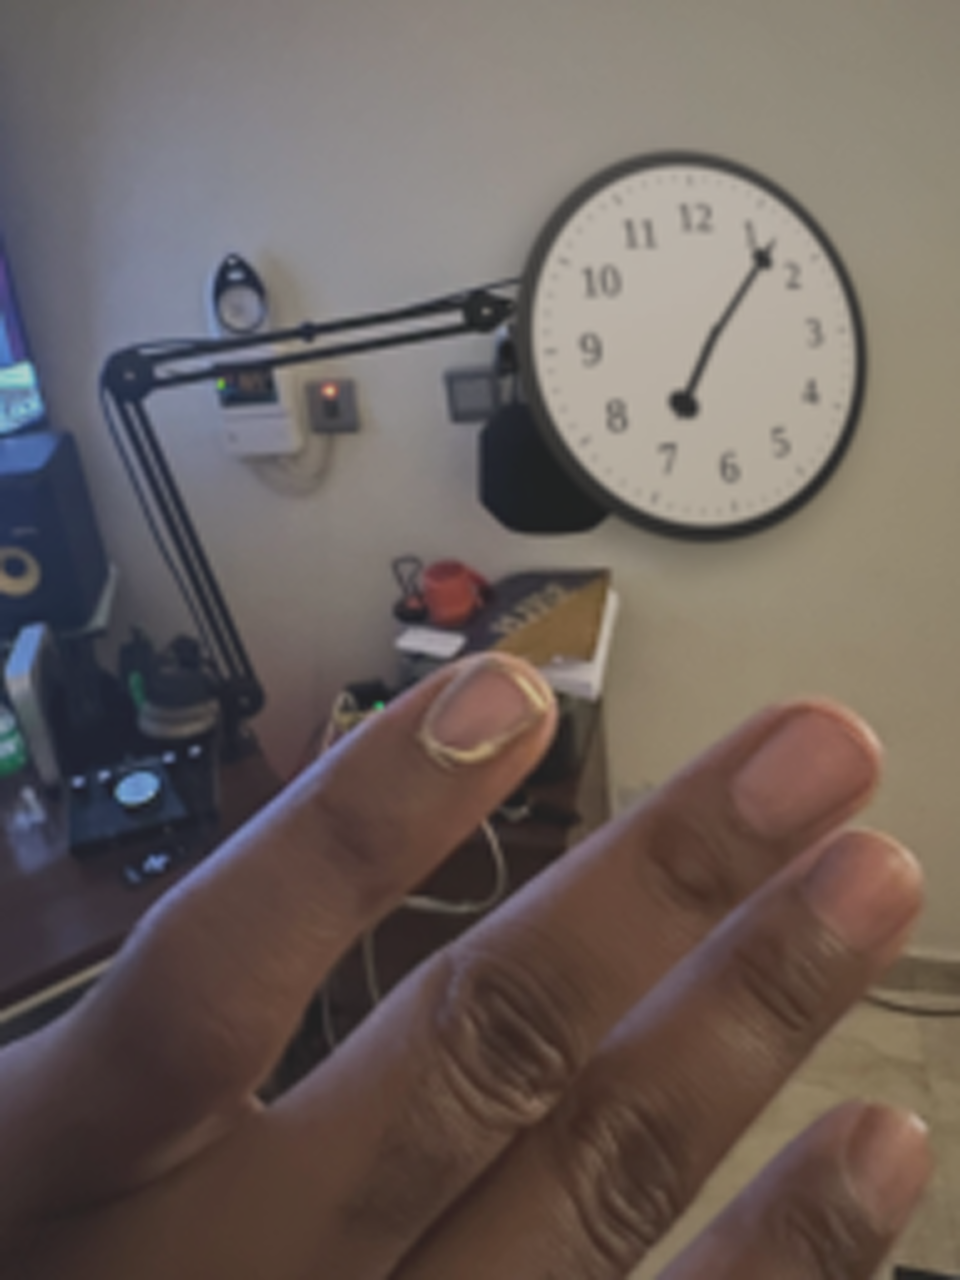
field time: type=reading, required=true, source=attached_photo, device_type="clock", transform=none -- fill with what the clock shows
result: 7:07
